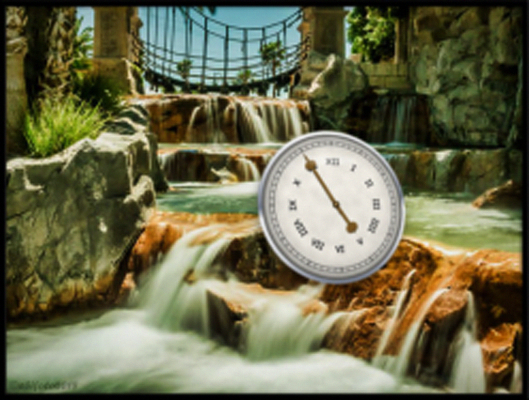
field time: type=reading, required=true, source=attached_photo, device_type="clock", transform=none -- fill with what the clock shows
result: 4:55
